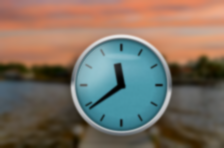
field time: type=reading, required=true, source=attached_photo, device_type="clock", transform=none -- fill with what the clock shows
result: 11:39
